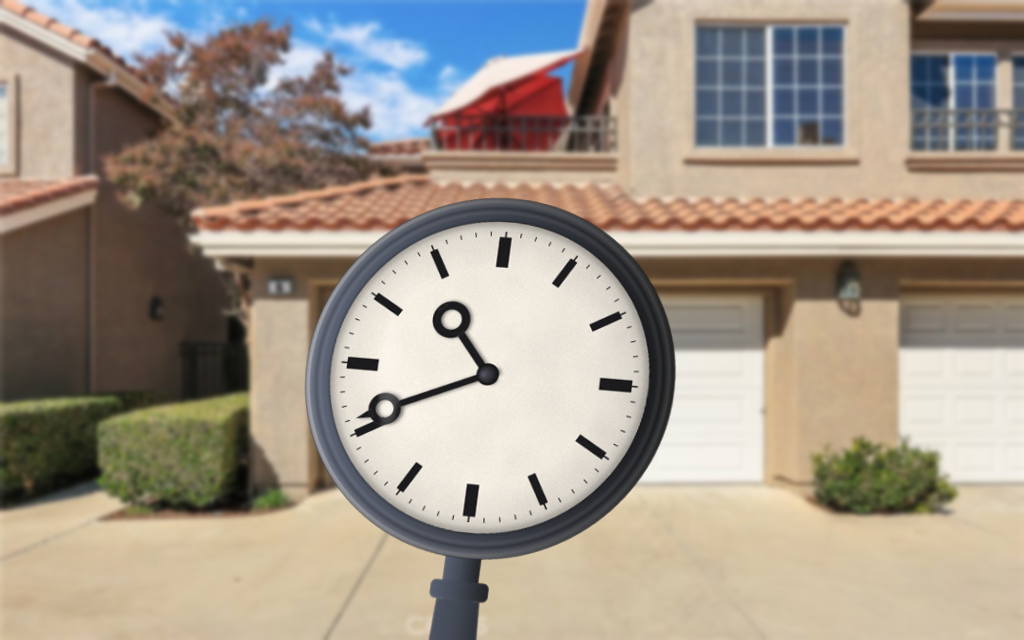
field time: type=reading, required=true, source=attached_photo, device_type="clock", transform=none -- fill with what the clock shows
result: 10:41
